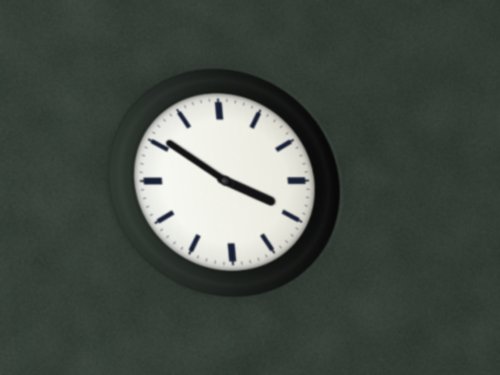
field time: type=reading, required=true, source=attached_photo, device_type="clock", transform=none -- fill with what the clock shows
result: 3:51
